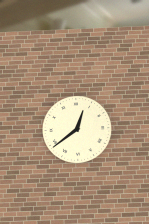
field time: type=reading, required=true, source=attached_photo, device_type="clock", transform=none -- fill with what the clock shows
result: 12:39
